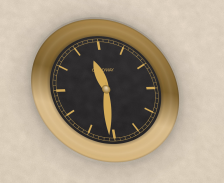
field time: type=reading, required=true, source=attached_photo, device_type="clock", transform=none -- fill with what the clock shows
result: 11:31
